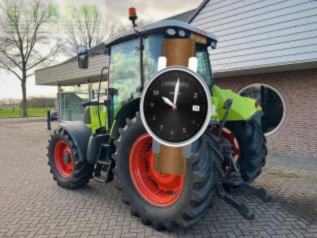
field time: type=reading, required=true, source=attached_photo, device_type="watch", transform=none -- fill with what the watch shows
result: 10:01
